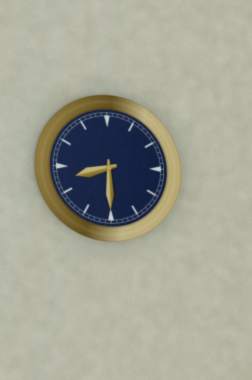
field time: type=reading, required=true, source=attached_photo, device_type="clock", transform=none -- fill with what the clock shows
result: 8:30
